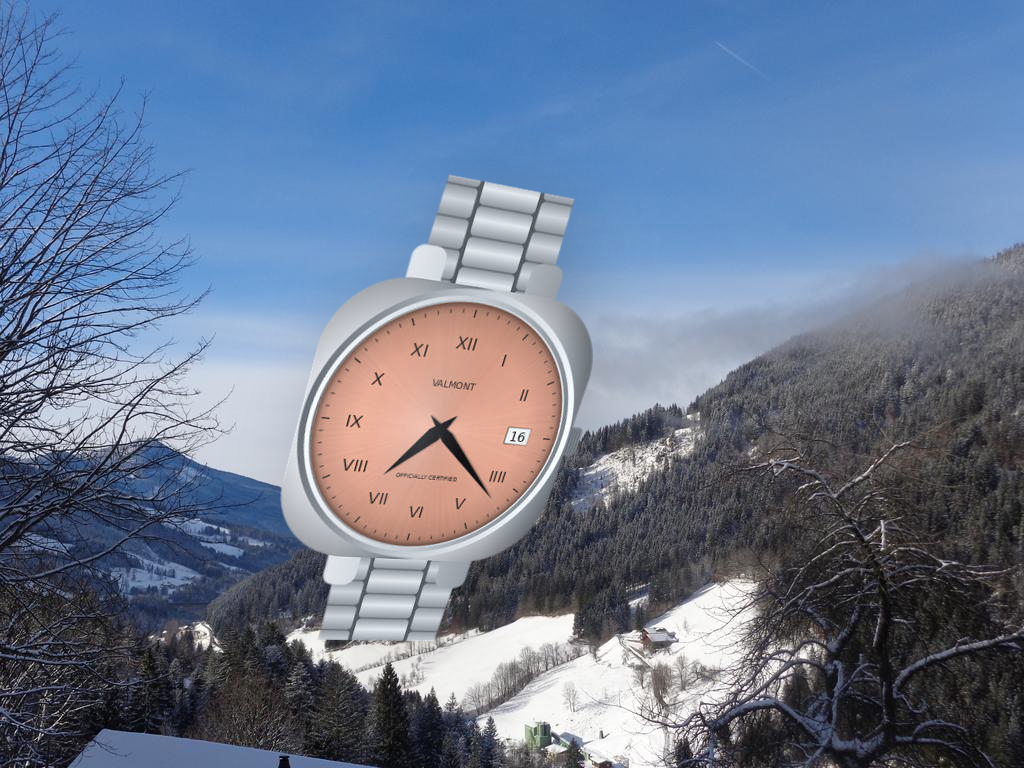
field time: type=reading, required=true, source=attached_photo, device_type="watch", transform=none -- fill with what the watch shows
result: 7:22
